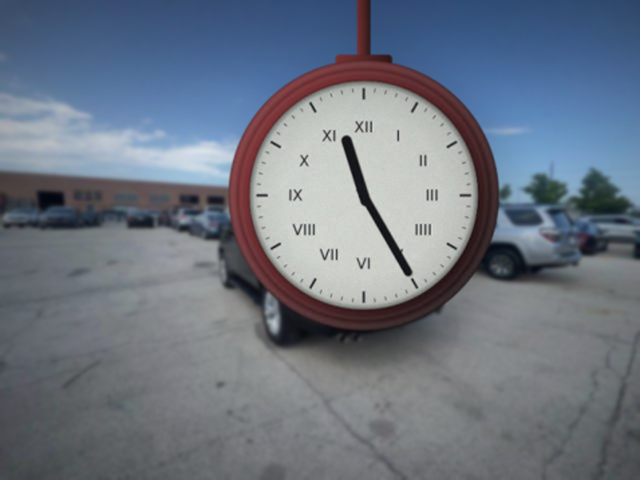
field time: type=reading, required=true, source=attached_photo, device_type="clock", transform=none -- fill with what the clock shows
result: 11:25
